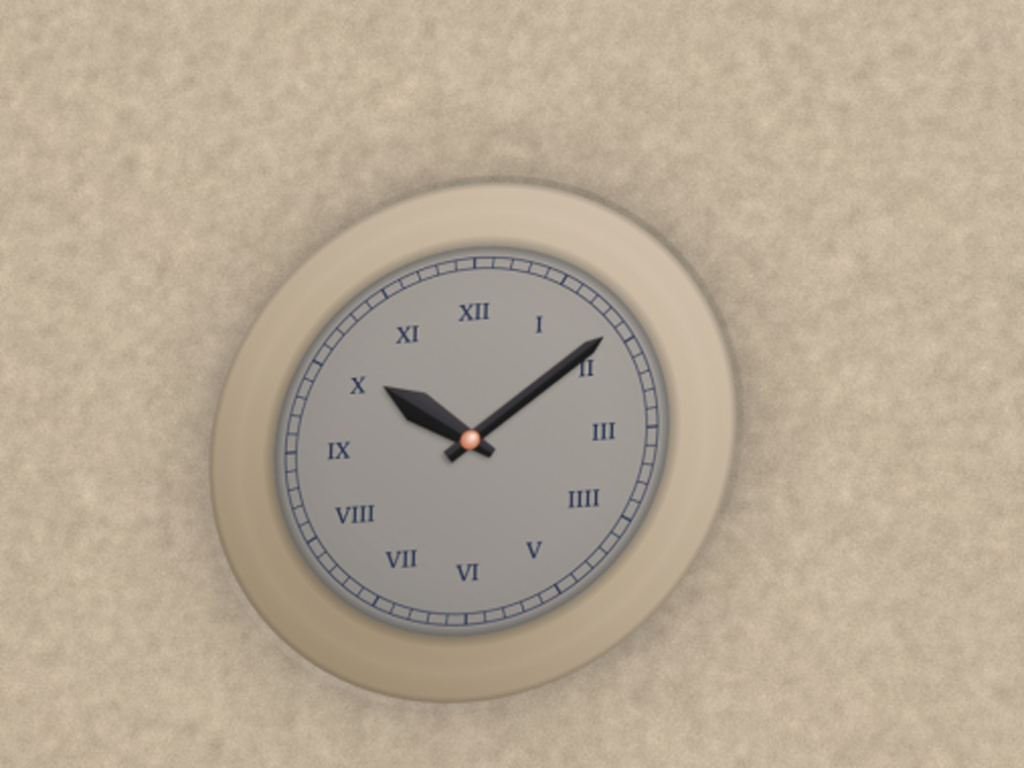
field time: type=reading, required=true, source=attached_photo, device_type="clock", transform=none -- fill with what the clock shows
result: 10:09
